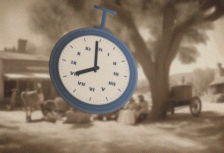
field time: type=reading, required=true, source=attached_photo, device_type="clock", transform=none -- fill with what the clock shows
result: 7:59
